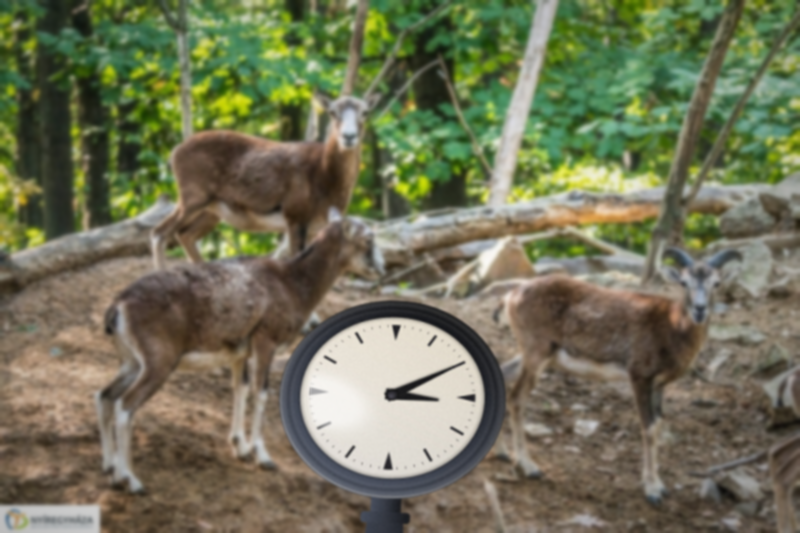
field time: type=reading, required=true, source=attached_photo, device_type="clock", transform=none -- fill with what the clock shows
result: 3:10
